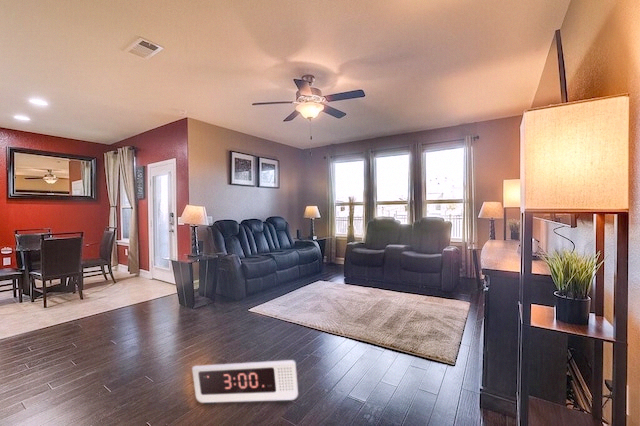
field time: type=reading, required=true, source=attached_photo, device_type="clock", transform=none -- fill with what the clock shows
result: 3:00
